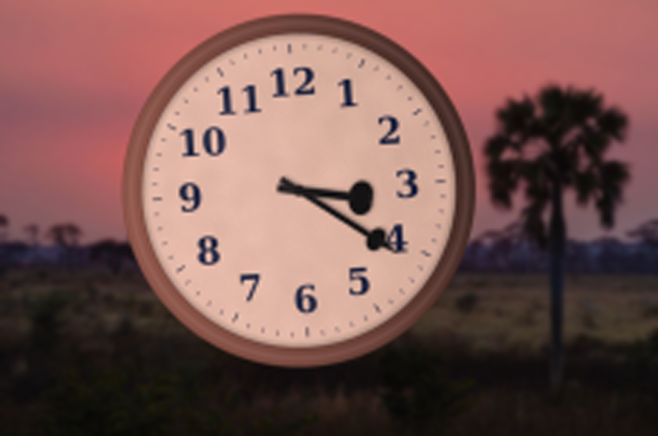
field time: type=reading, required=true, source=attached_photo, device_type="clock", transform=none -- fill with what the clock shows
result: 3:21
